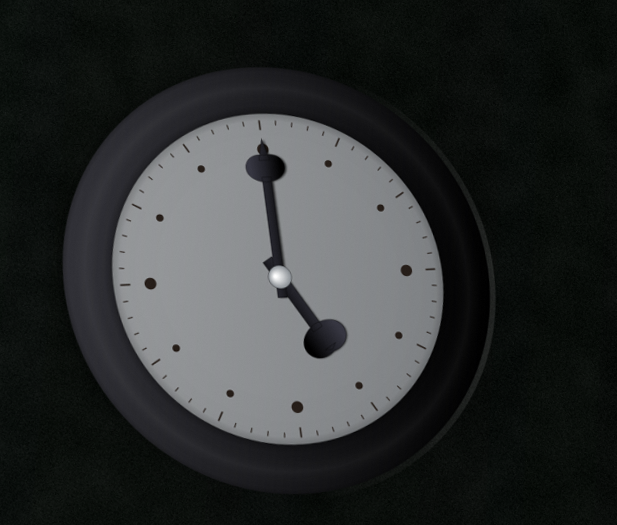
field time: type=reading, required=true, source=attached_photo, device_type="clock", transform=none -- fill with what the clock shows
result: 5:00
